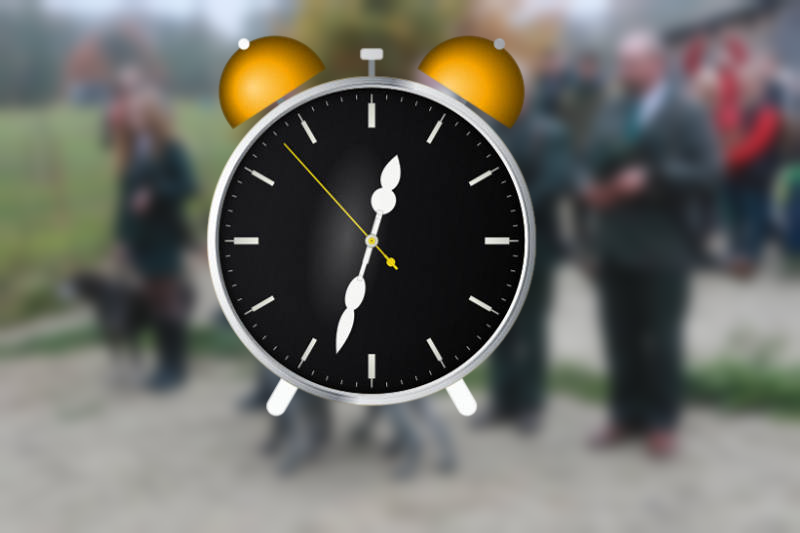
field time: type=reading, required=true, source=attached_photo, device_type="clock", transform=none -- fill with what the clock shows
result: 12:32:53
